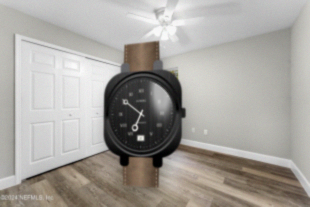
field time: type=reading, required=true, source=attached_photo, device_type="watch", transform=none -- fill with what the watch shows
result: 6:51
